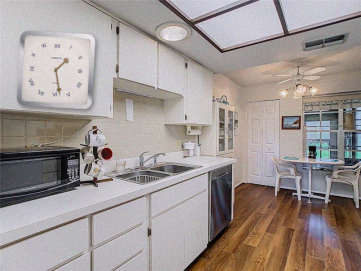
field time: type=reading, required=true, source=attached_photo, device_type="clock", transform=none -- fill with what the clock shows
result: 1:28
